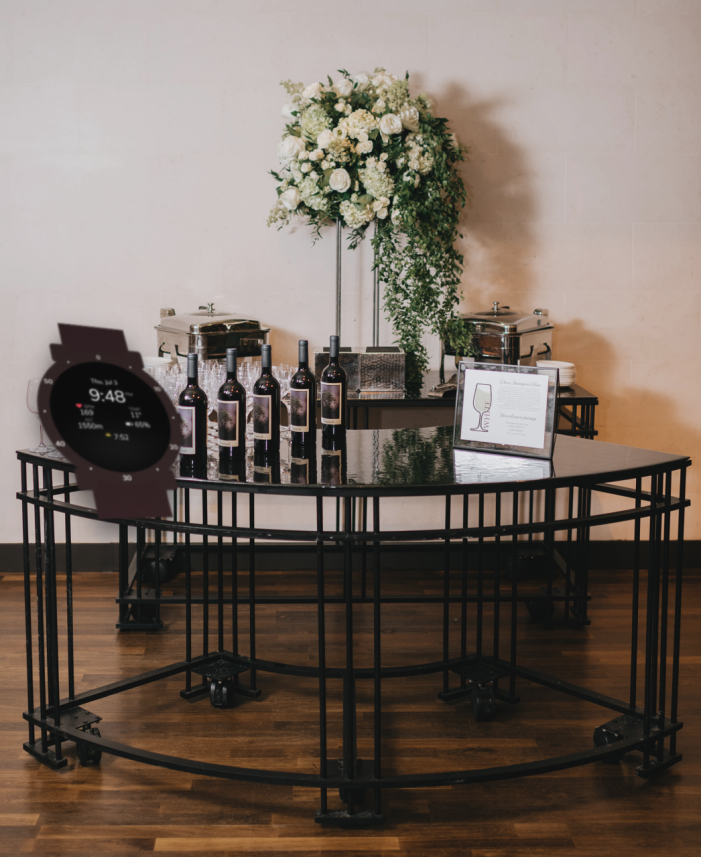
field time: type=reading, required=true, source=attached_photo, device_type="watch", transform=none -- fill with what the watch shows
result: 9:48
